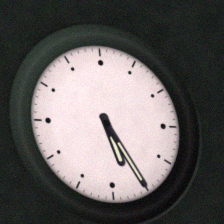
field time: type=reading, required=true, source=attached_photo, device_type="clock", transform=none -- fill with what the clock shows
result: 5:25
